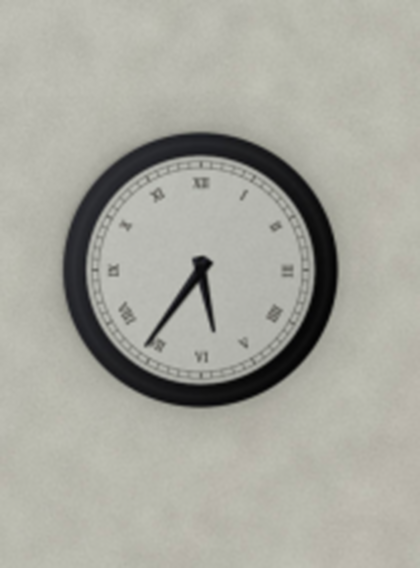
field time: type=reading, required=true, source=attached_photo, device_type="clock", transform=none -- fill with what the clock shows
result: 5:36
